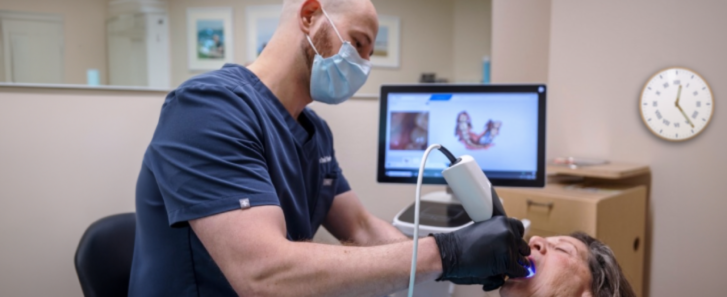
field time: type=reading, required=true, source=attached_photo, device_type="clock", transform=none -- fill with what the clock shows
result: 12:24
